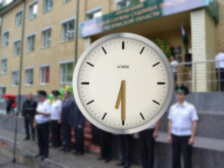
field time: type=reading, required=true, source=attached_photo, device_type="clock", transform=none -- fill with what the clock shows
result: 6:30
